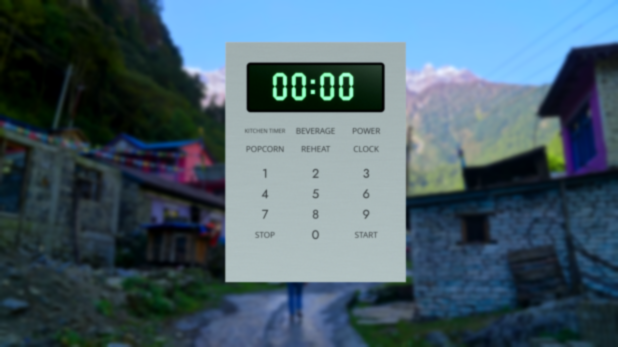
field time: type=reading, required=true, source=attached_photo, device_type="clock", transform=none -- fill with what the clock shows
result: 0:00
